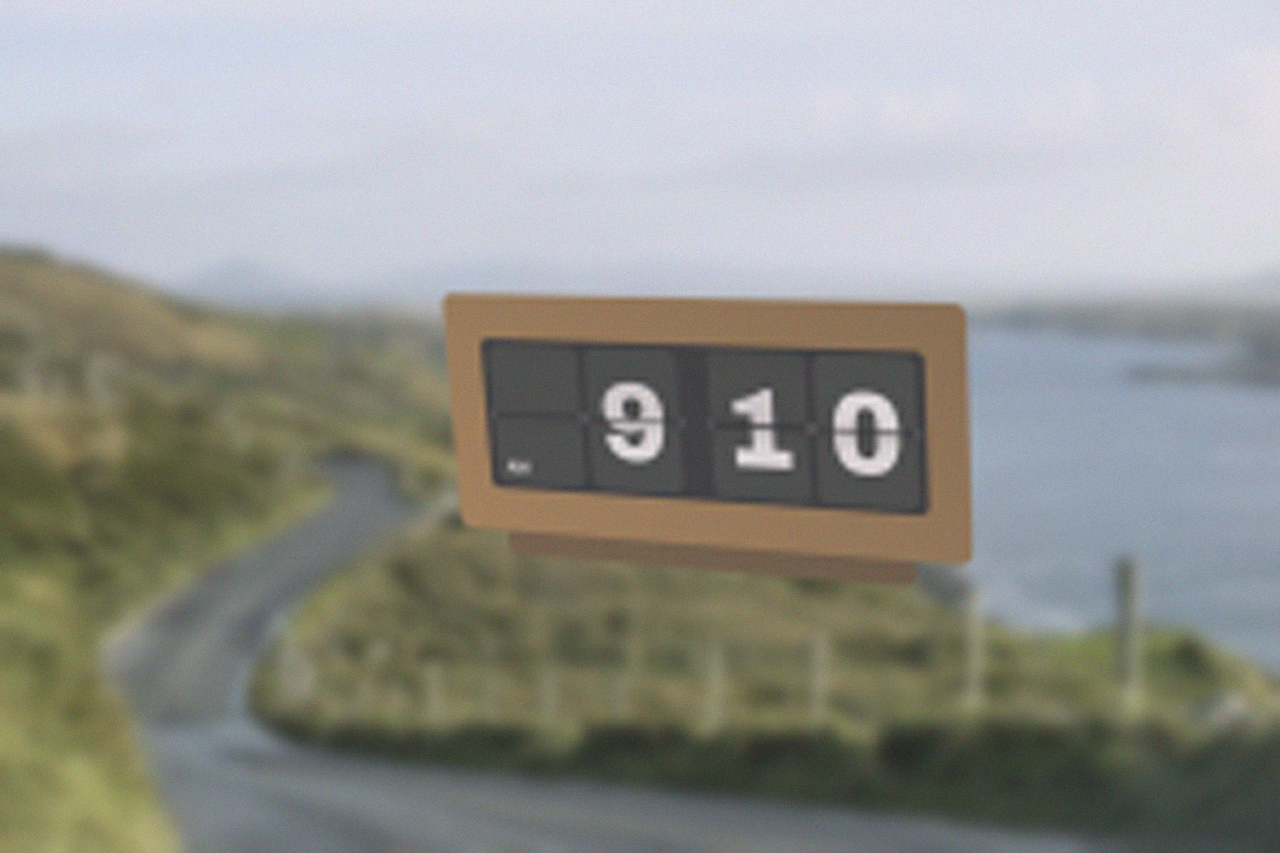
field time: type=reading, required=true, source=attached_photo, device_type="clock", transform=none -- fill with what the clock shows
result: 9:10
